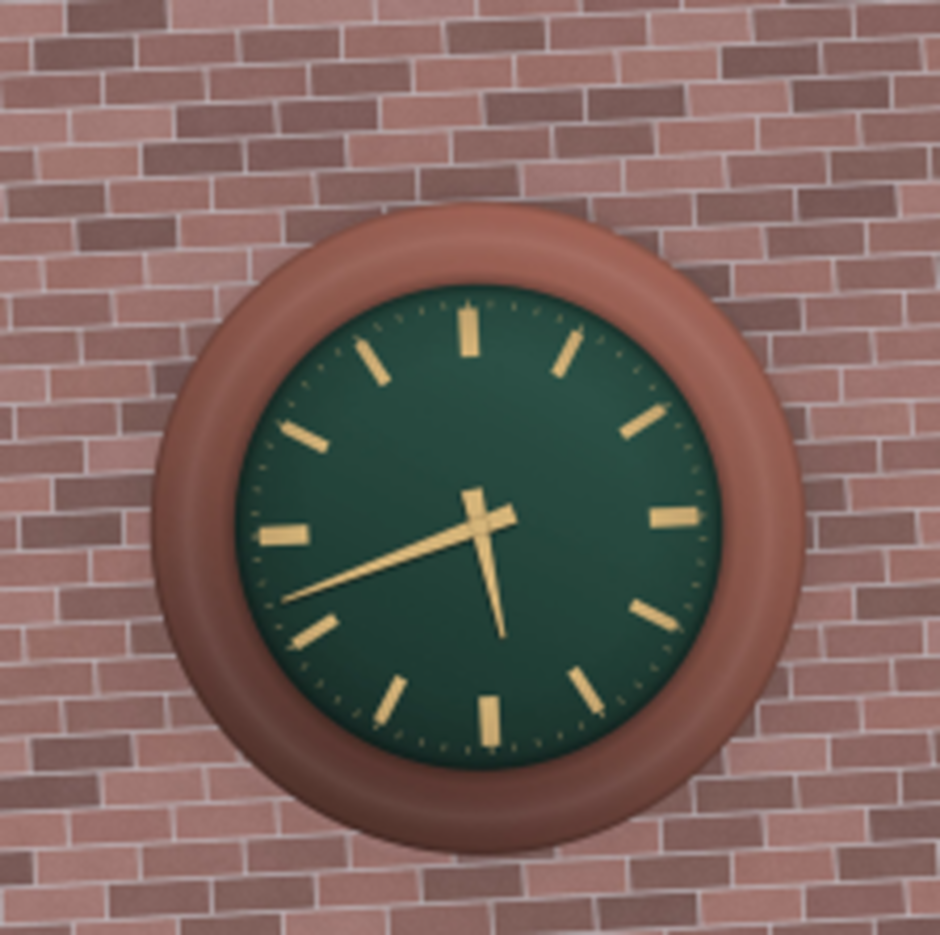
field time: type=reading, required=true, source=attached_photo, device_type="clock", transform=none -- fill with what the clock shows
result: 5:42
